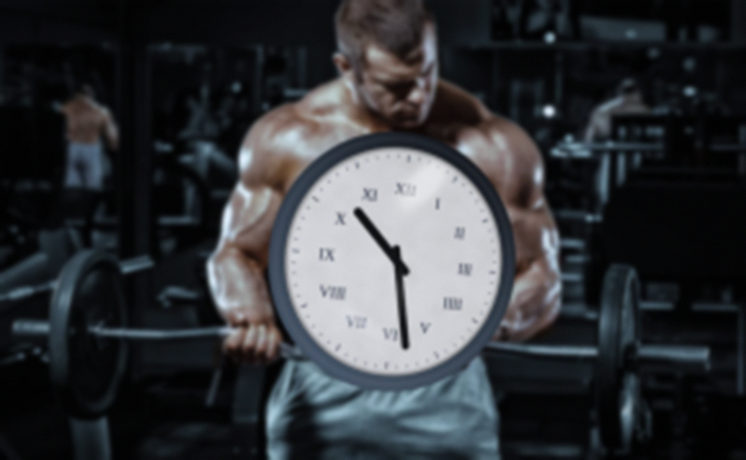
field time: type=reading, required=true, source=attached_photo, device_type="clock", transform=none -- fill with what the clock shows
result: 10:28
